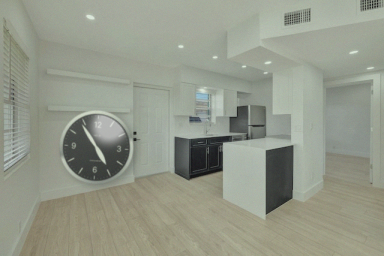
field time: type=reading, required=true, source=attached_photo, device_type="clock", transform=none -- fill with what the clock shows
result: 4:54
